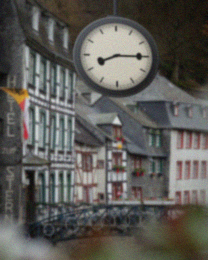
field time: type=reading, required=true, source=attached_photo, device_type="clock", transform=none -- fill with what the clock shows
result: 8:15
